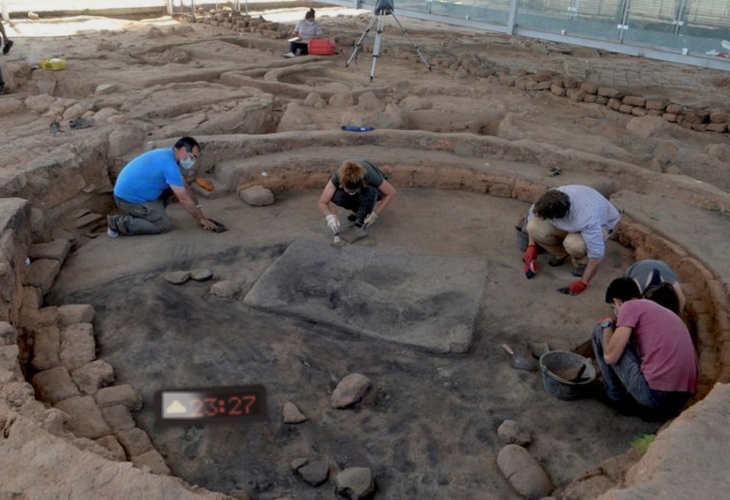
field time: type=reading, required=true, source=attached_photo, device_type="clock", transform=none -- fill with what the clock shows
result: 23:27
